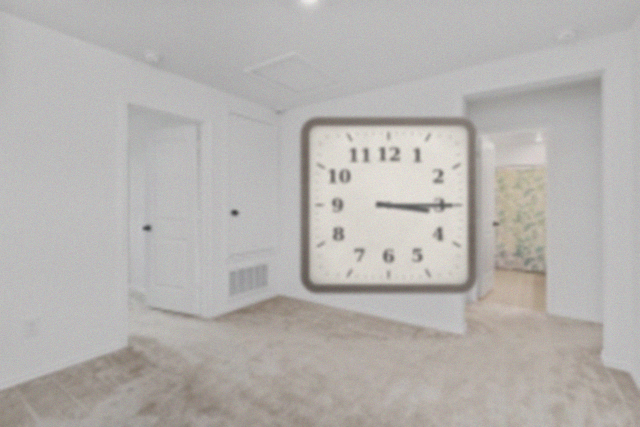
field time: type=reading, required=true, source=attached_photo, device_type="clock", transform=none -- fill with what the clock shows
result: 3:15
